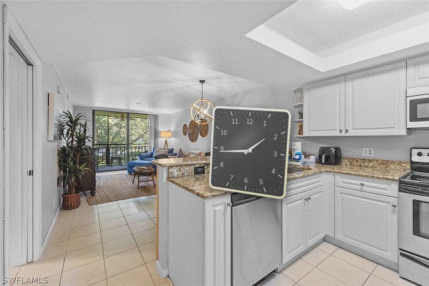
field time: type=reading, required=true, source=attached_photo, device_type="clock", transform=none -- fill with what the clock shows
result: 1:44
